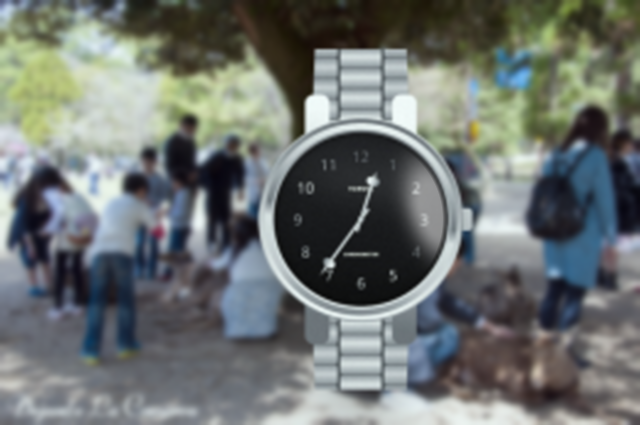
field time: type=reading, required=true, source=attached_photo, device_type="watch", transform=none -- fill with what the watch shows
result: 12:36
